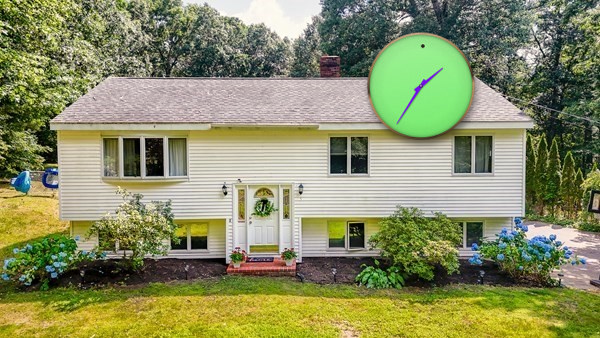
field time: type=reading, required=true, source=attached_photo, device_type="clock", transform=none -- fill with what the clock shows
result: 1:35
